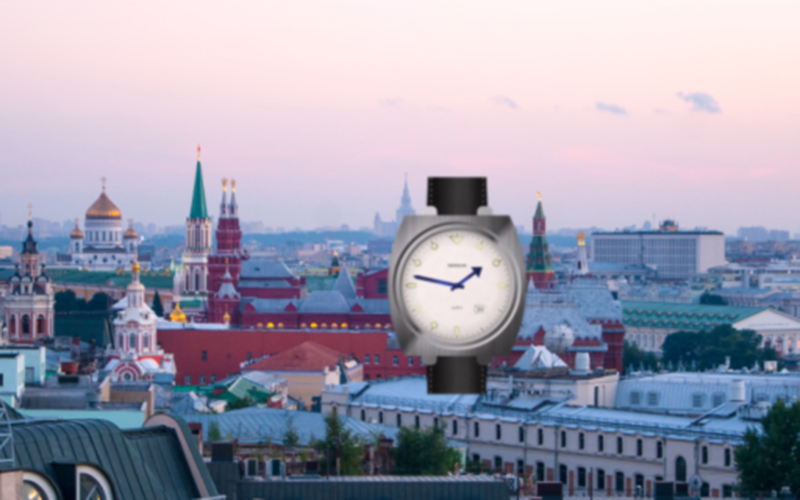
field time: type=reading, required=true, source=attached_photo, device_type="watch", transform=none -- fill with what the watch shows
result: 1:47
